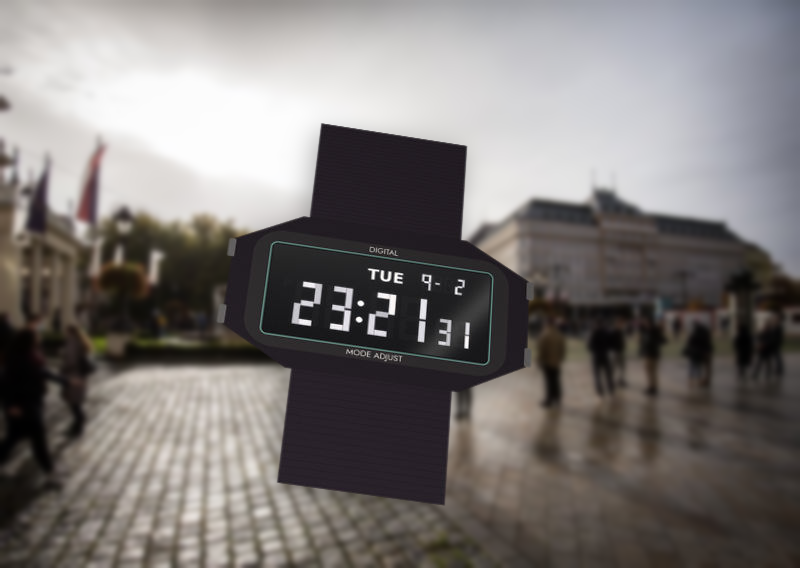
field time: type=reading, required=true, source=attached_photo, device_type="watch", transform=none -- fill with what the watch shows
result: 23:21:31
